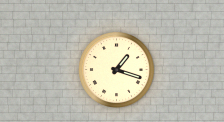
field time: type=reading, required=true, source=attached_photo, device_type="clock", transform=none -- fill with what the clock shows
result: 1:18
